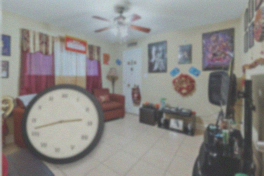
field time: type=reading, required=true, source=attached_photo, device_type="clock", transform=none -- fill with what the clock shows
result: 2:42
